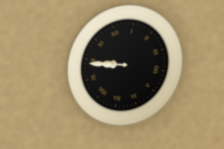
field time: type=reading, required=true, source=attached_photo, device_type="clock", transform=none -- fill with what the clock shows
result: 9:49
